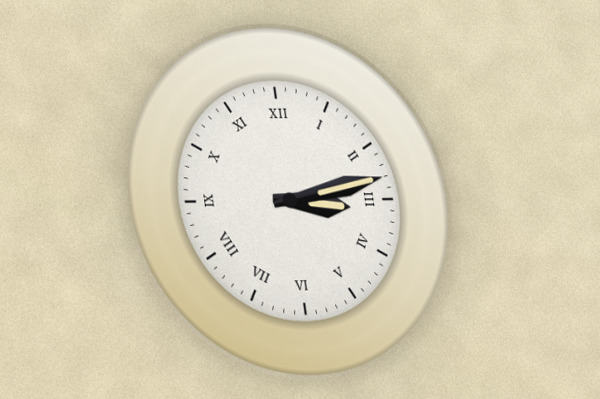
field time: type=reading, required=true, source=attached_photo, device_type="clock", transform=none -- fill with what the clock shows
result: 3:13
